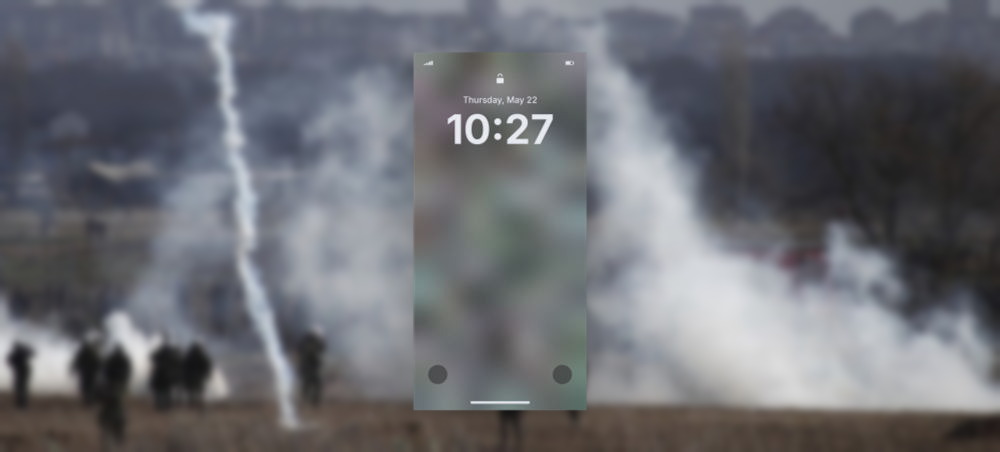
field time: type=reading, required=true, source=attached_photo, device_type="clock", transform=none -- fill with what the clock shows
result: 10:27
